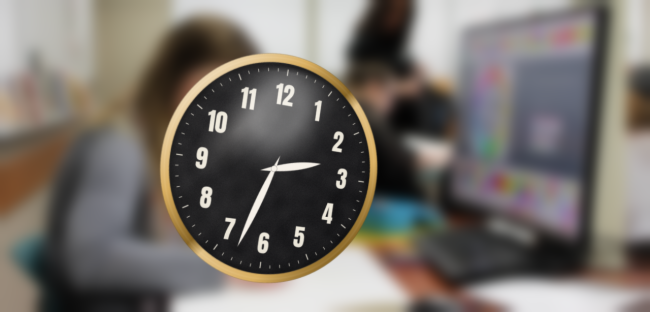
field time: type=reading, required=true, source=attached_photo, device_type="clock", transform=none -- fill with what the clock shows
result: 2:33
